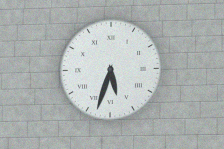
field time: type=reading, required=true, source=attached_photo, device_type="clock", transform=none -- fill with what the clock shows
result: 5:33
